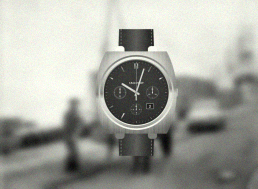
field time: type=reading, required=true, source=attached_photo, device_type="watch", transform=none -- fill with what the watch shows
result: 10:03
